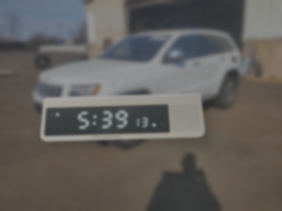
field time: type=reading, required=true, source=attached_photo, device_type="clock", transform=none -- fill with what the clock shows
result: 5:39
